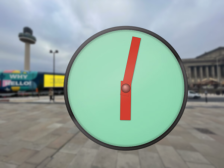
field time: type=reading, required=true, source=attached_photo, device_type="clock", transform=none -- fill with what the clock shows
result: 6:02
